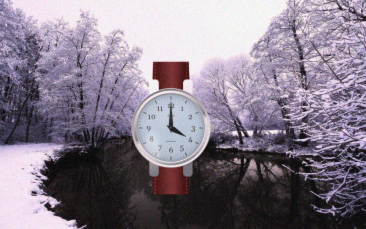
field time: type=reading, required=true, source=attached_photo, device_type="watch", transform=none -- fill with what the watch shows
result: 4:00
